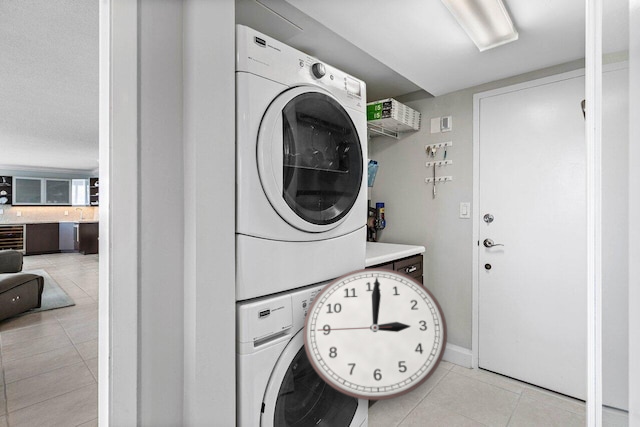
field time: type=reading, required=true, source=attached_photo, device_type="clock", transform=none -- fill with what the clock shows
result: 3:00:45
